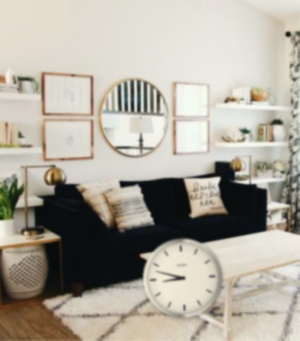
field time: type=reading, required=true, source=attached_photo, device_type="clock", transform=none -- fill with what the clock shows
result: 8:48
